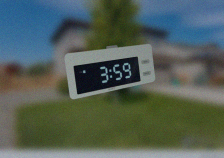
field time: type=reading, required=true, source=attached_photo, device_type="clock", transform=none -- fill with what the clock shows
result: 3:59
